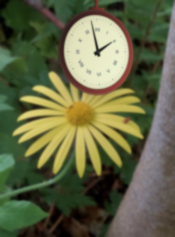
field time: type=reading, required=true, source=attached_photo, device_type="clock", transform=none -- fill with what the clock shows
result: 1:58
